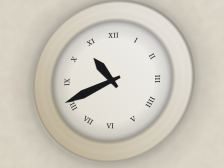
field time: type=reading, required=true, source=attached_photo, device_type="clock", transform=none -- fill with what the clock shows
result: 10:41
